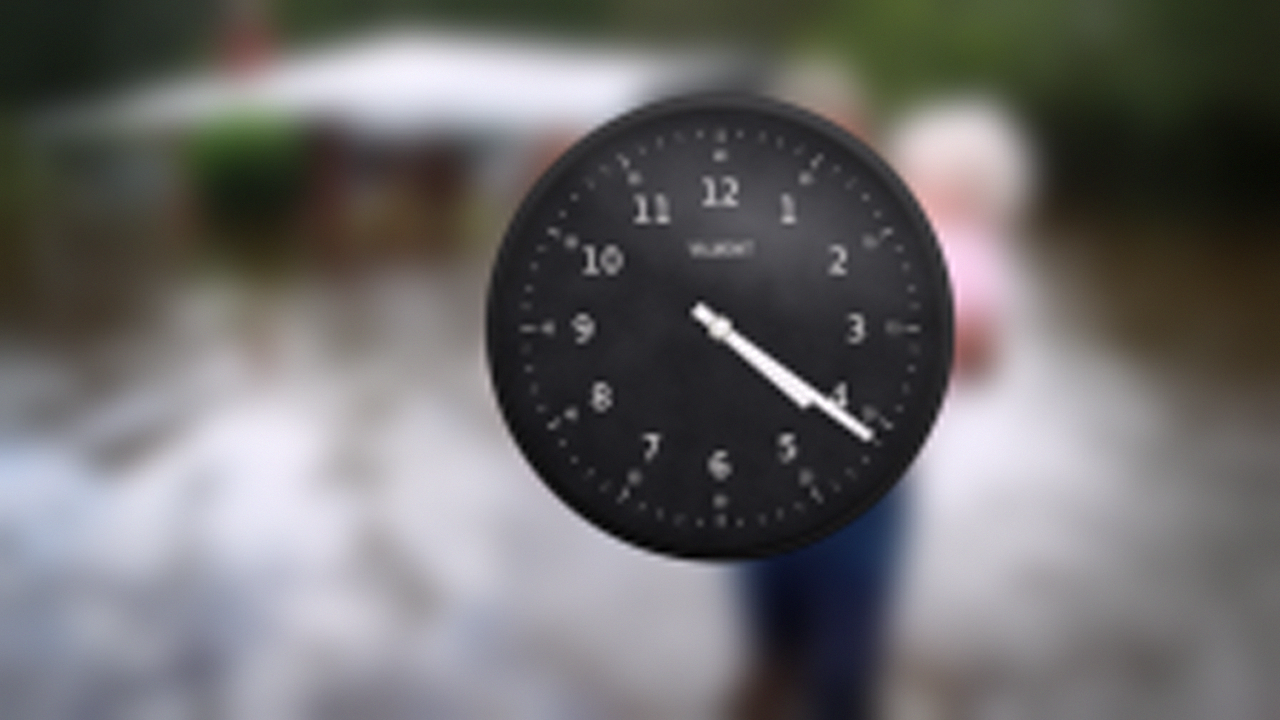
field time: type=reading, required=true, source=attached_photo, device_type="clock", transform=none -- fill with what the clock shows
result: 4:21
